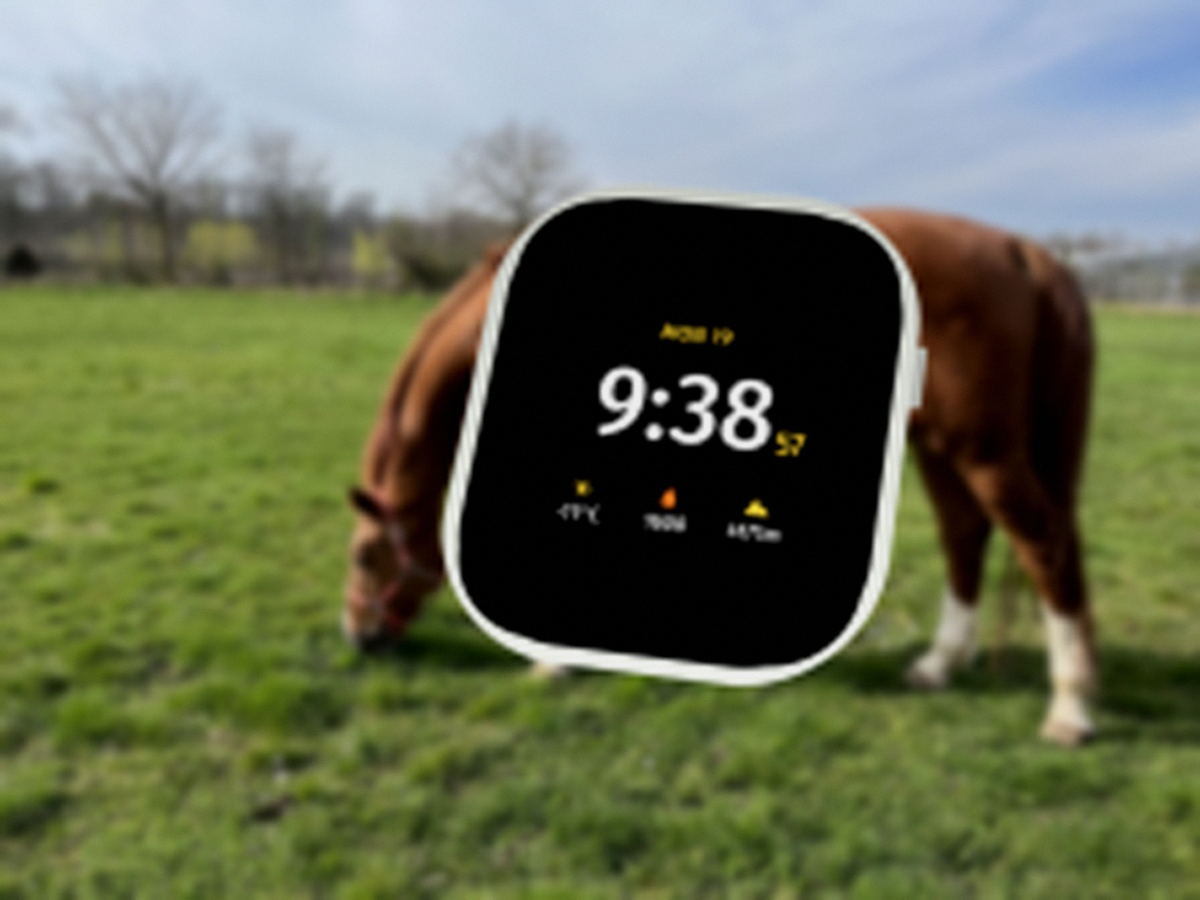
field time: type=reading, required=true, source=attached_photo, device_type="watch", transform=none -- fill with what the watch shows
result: 9:38
